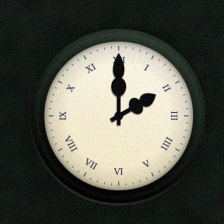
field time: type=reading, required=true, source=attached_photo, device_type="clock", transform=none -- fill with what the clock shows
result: 2:00
